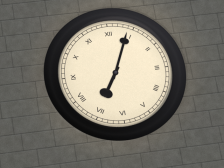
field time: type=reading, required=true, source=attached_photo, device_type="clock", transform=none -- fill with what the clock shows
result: 7:04
